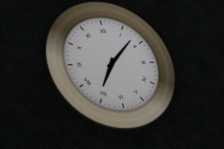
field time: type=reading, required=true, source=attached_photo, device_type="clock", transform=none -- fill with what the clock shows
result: 7:08
